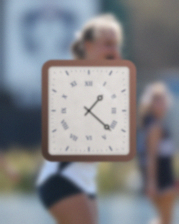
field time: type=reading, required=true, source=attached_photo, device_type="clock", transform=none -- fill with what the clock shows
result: 1:22
